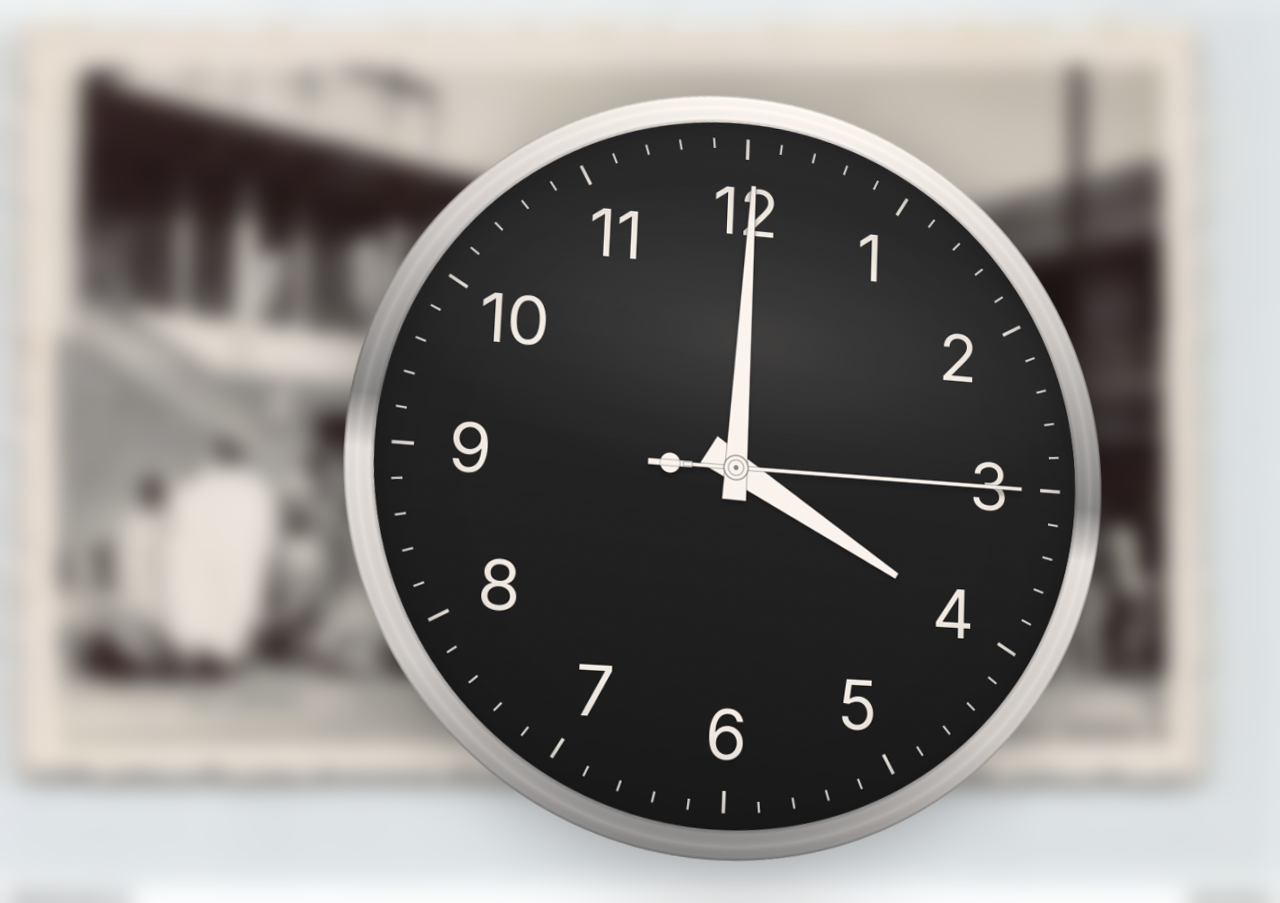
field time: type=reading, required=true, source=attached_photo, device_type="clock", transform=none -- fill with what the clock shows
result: 4:00:15
